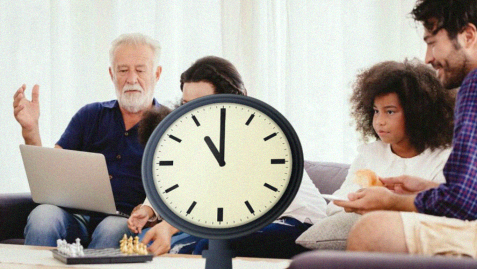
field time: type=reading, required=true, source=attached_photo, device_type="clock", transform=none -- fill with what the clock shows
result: 11:00
